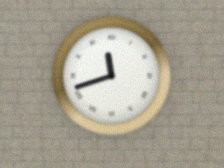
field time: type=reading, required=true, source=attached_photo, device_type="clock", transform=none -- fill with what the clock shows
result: 11:42
